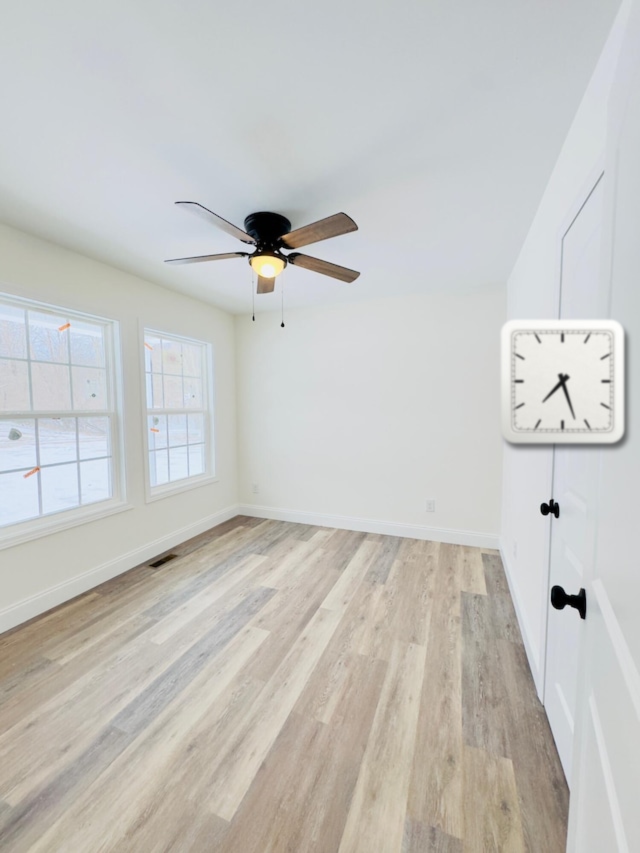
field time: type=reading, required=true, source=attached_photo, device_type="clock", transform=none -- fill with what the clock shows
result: 7:27
